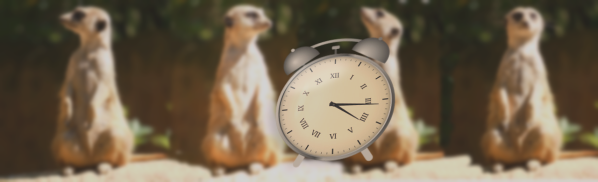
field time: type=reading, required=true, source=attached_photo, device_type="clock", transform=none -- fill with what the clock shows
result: 4:16
